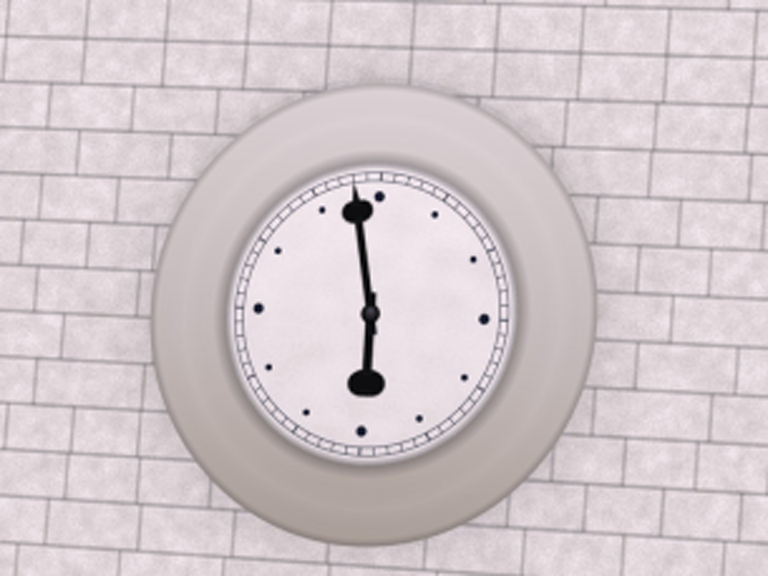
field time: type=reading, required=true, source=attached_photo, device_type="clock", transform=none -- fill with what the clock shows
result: 5:58
